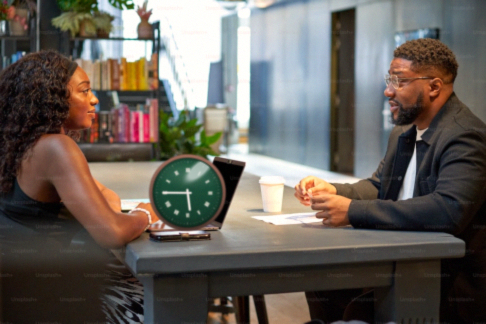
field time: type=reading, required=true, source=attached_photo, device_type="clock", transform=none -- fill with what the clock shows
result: 5:45
